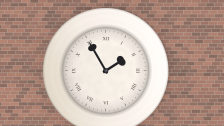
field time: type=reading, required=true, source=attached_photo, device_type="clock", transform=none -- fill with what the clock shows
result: 1:55
